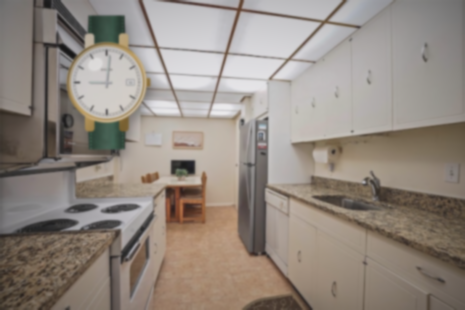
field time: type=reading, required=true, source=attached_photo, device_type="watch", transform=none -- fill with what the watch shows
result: 9:01
